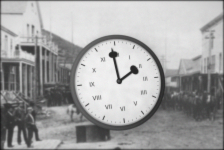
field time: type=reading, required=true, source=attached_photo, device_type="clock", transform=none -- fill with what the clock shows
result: 1:59
